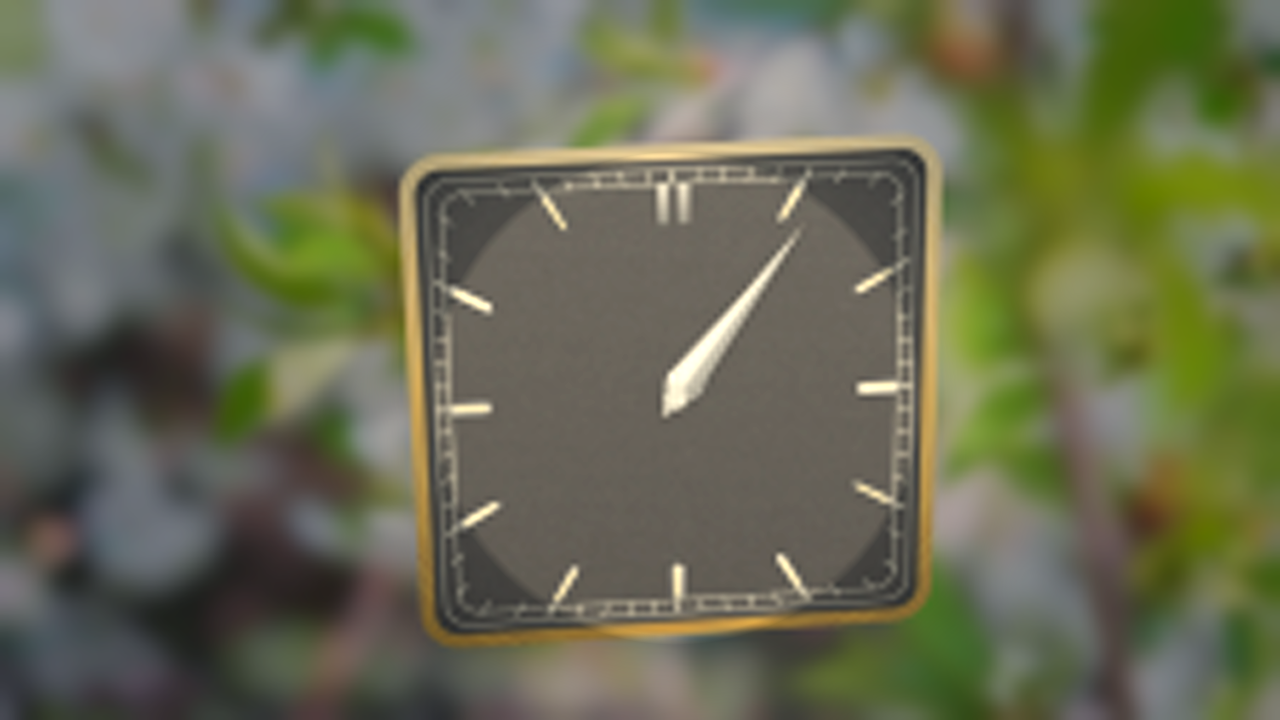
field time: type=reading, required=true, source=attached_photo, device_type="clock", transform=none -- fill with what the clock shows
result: 1:06
